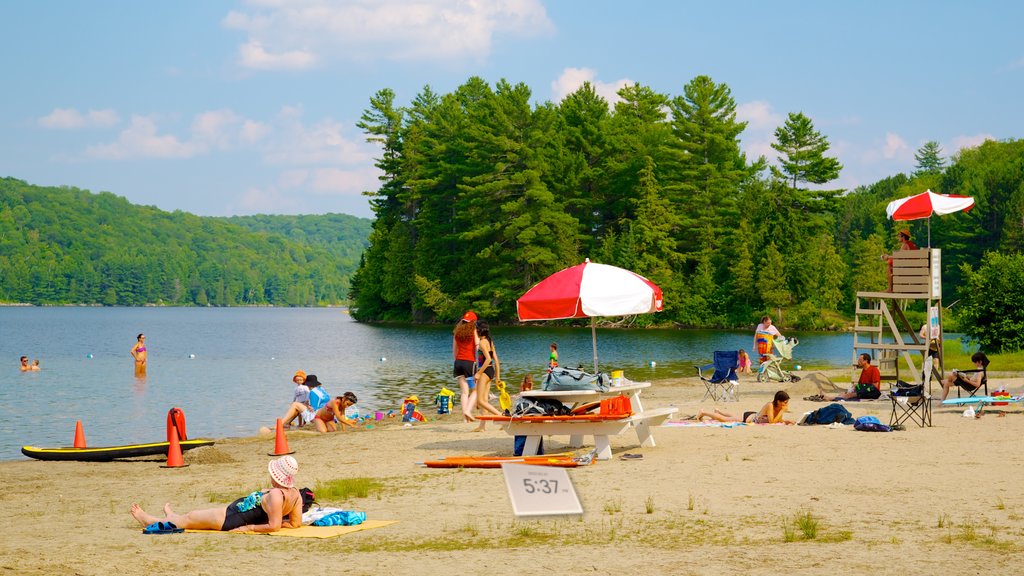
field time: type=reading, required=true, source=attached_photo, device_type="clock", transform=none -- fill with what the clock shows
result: 5:37
